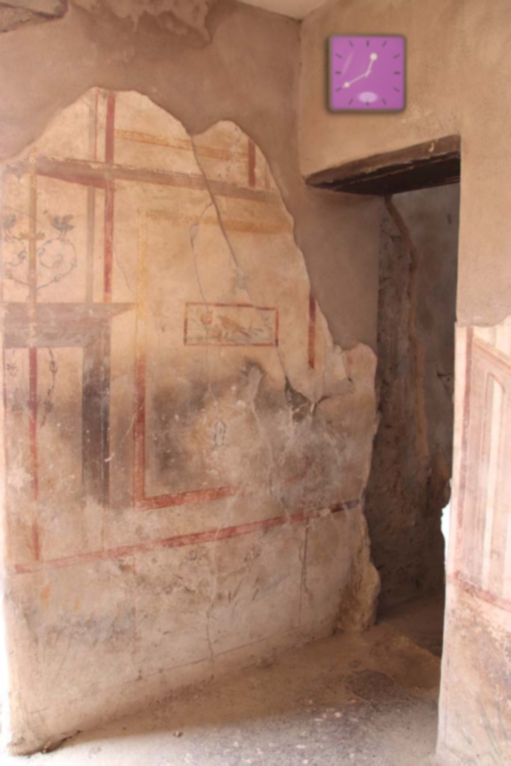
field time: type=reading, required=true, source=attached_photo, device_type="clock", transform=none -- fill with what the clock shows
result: 12:40
